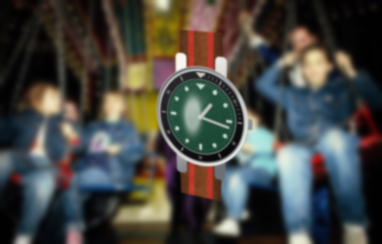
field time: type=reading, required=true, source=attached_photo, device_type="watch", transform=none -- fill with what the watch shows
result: 1:17
